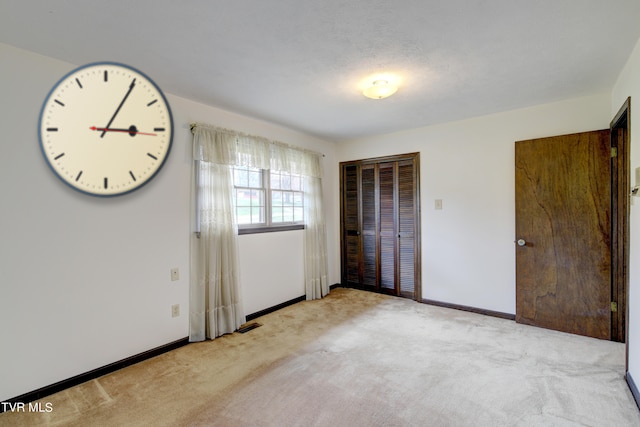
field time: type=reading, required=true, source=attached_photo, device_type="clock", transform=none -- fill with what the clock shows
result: 3:05:16
